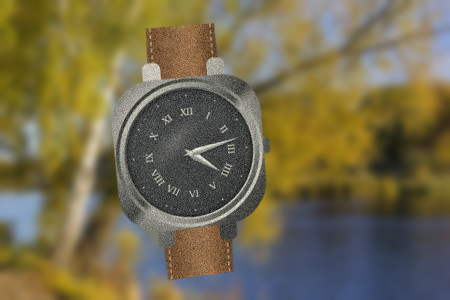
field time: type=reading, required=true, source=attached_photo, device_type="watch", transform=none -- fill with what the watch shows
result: 4:13
